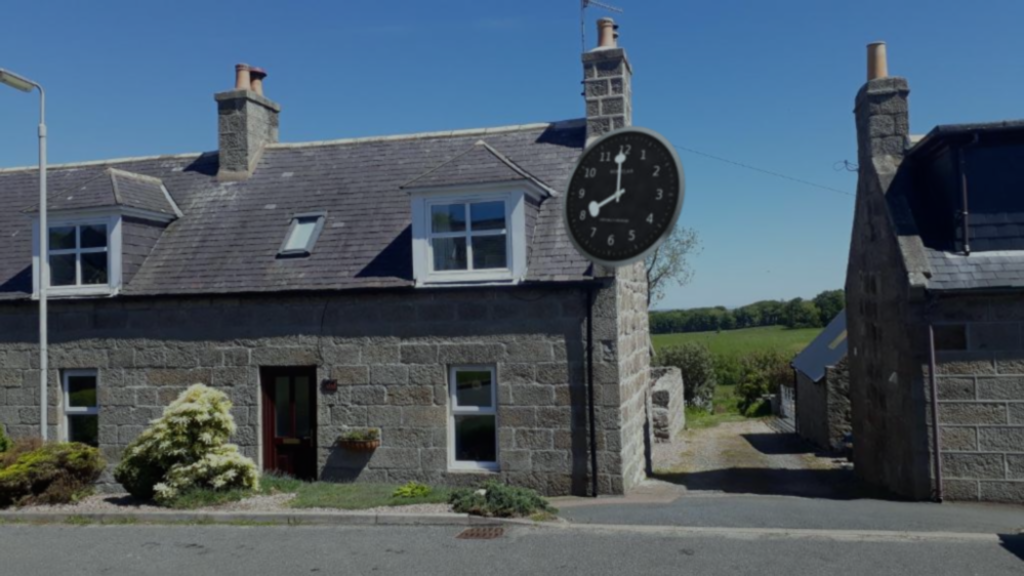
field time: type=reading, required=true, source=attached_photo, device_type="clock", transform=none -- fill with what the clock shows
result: 7:59
